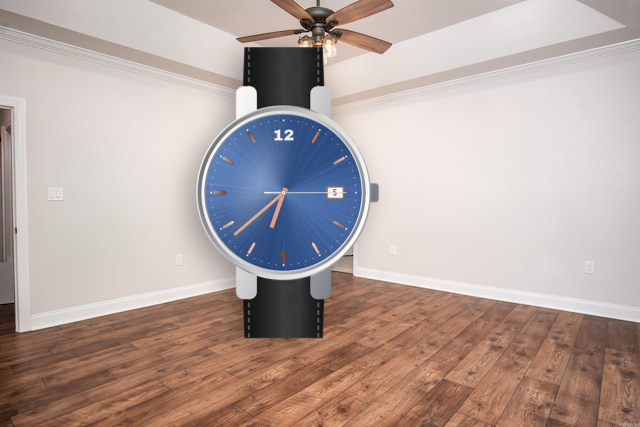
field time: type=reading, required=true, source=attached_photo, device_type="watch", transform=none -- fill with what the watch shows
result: 6:38:15
